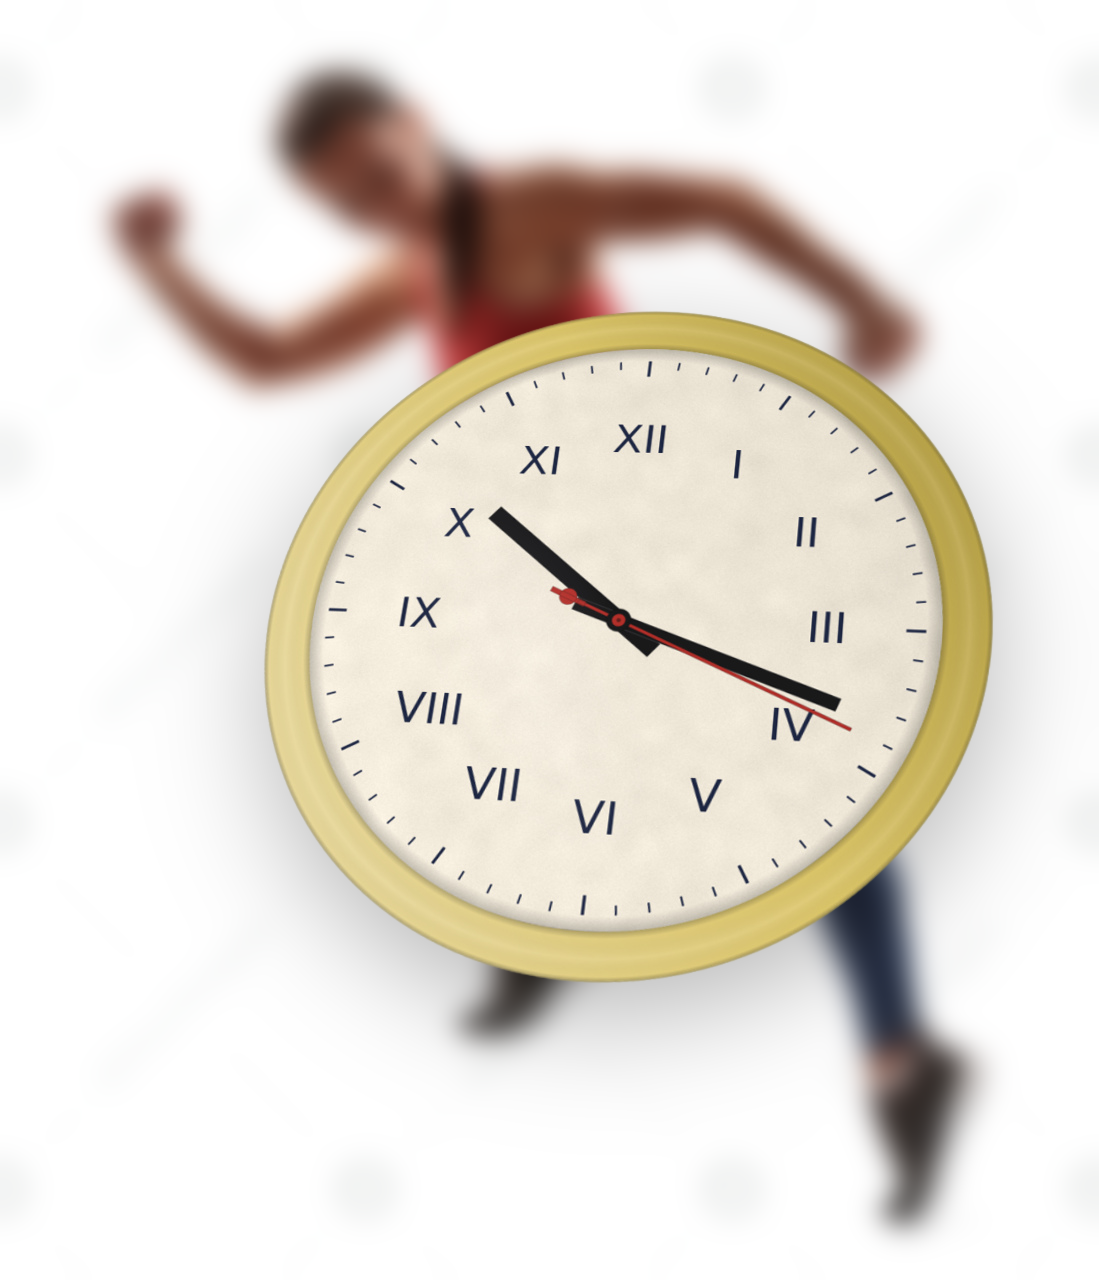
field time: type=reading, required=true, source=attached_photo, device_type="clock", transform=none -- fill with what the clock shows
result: 10:18:19
